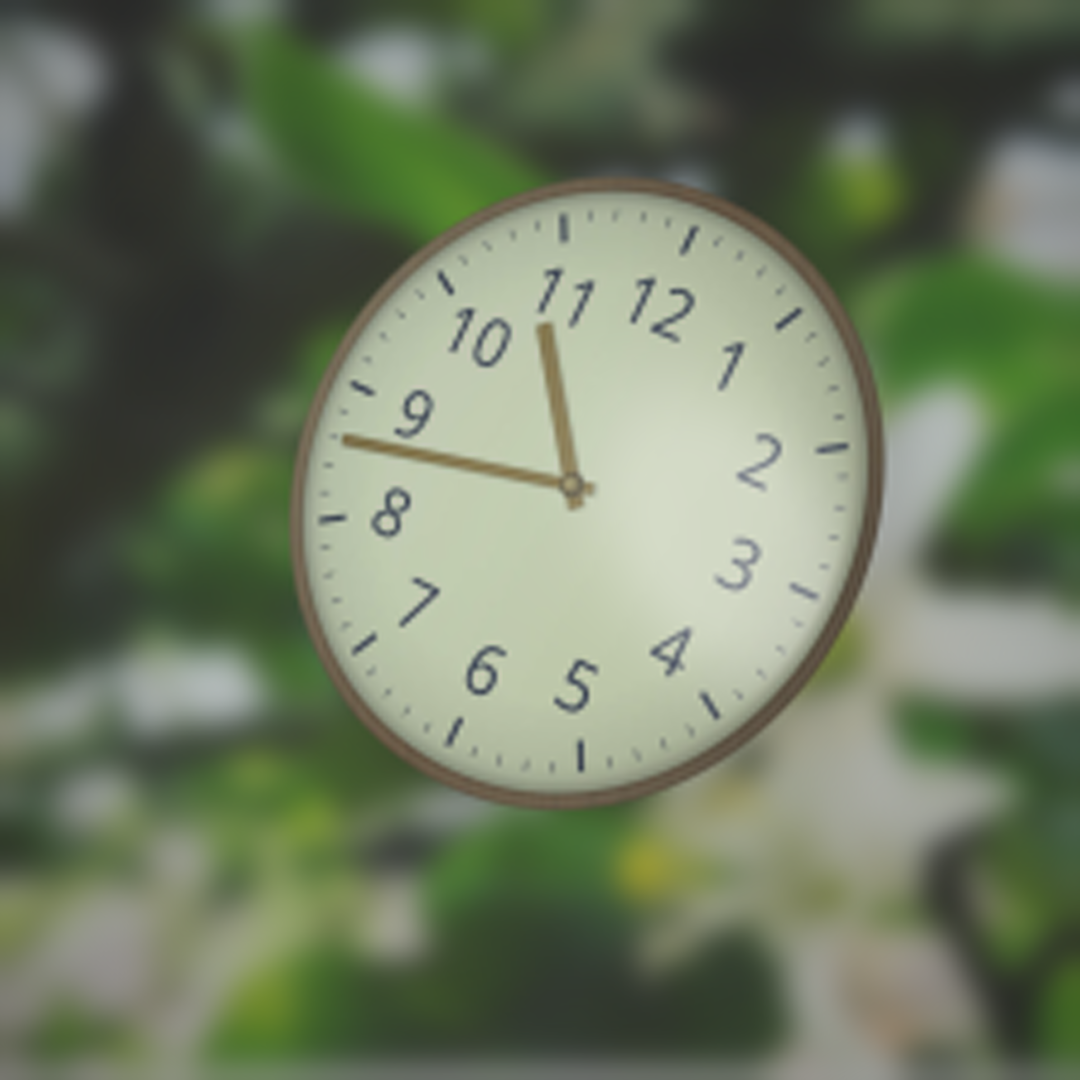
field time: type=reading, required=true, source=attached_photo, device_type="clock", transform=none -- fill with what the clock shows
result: 10:43
